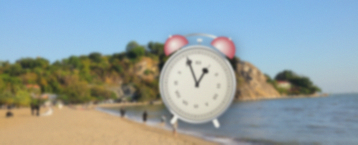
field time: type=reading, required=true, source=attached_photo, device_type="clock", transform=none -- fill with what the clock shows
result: 12:56
